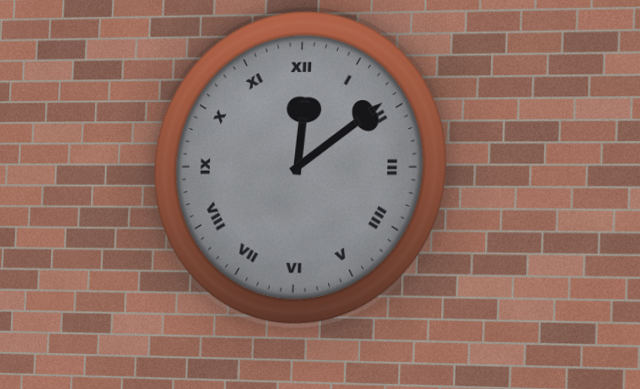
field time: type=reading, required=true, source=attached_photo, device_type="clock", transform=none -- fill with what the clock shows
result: 12:09
